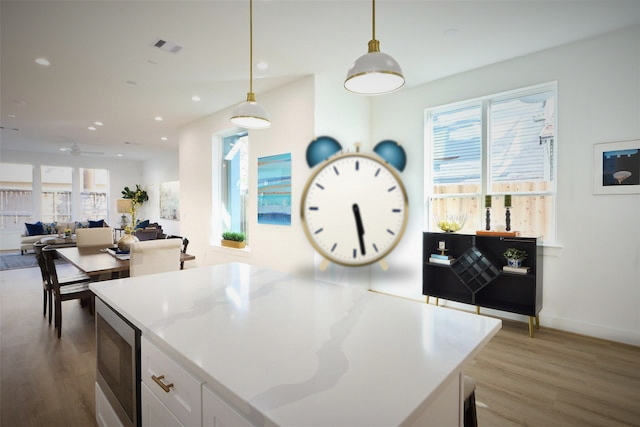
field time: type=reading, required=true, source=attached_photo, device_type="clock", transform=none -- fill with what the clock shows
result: 5:28
